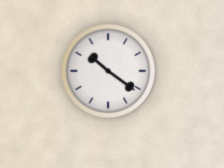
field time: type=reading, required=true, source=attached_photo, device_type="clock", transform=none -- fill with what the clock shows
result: 10:21
